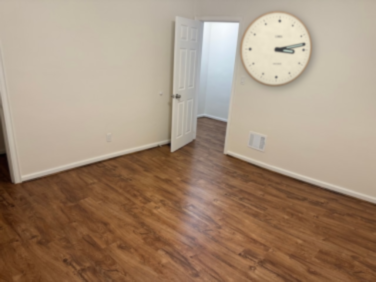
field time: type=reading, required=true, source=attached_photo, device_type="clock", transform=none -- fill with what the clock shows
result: 3:13
